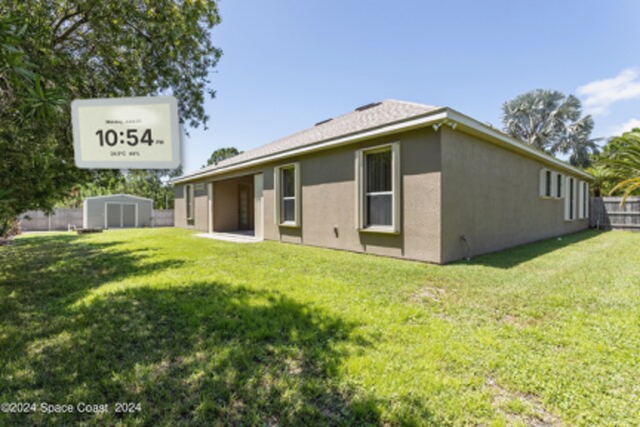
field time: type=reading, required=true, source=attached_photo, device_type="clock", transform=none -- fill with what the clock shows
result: 10:54
